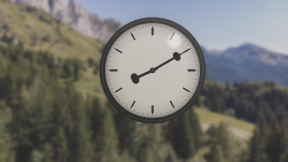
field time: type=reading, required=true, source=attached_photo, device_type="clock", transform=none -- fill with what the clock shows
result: 8:10
